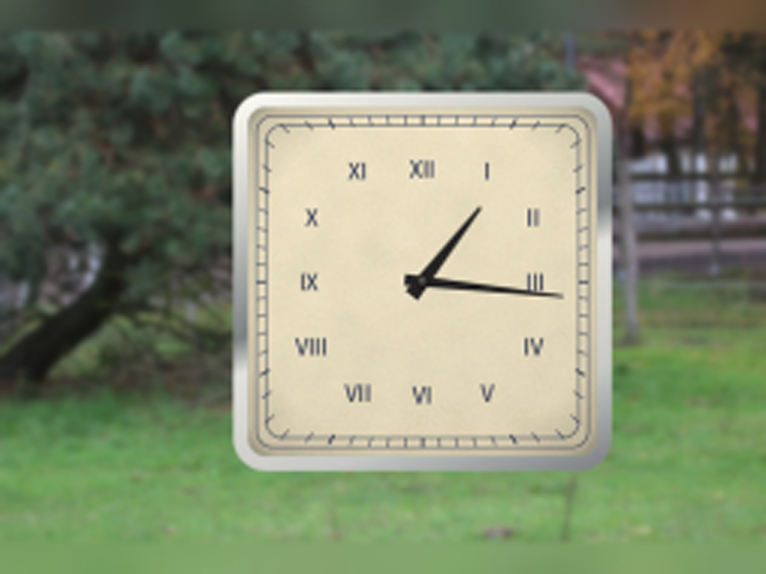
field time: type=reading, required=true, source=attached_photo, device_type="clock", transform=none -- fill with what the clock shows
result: 1:16
